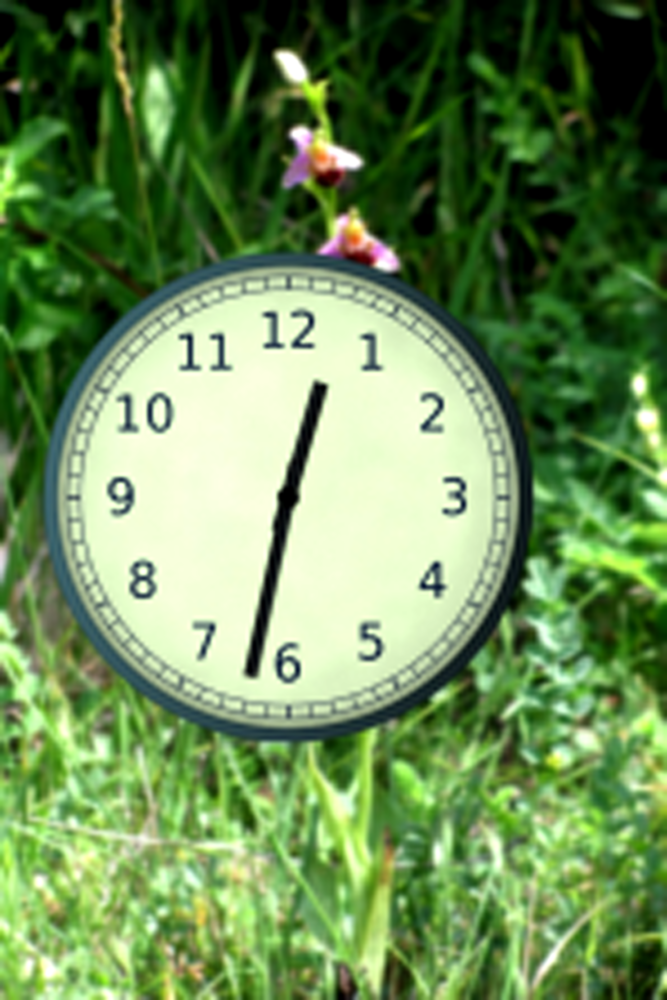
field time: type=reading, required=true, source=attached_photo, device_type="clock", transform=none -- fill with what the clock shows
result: 12:32
